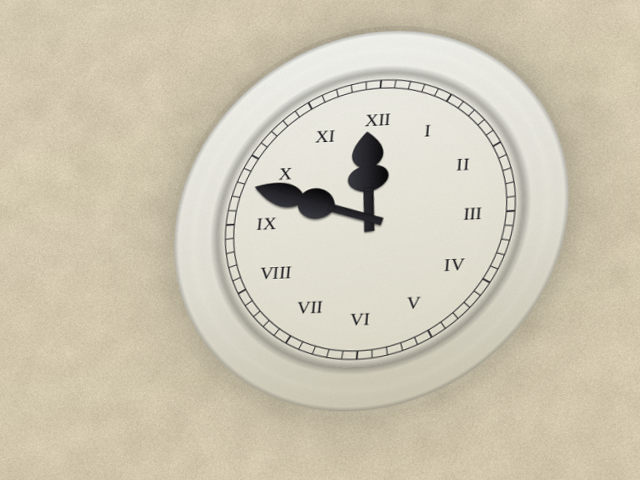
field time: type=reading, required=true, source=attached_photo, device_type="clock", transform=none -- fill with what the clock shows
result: 11:48
